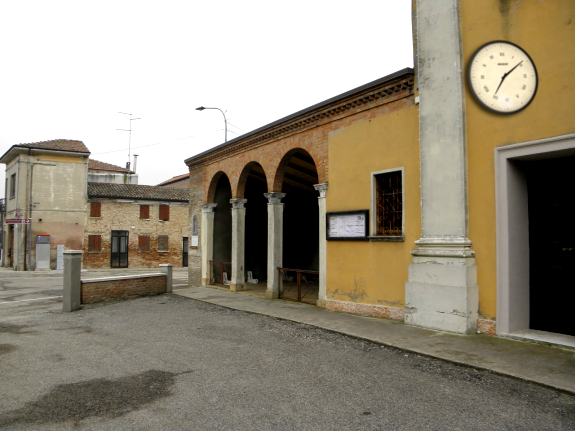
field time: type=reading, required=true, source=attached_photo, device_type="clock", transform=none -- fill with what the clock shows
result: 7:09
